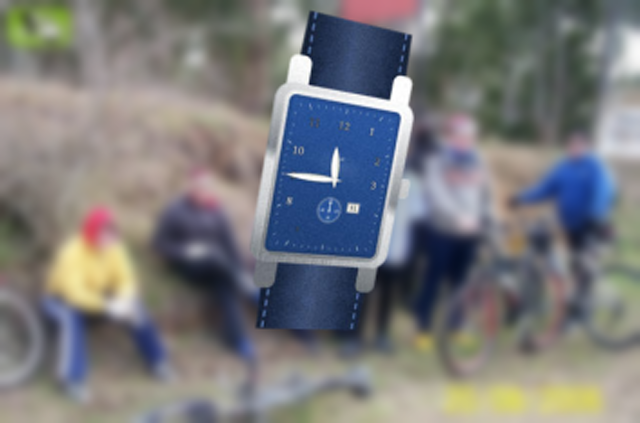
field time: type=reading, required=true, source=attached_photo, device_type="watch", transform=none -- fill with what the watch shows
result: 11:45
